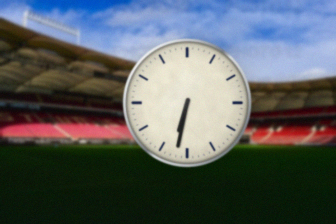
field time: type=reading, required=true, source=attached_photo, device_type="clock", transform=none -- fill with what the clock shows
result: 6:32
